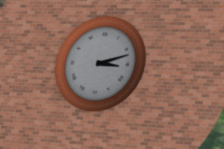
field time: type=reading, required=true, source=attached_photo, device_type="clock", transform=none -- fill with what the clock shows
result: 3:12
